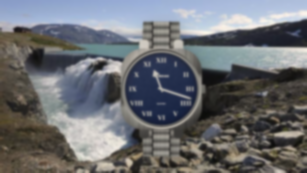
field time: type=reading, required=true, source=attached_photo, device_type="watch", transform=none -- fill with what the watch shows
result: 11:18
